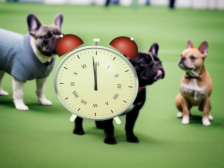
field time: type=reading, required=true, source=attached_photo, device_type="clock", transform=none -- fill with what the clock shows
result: 11:59
